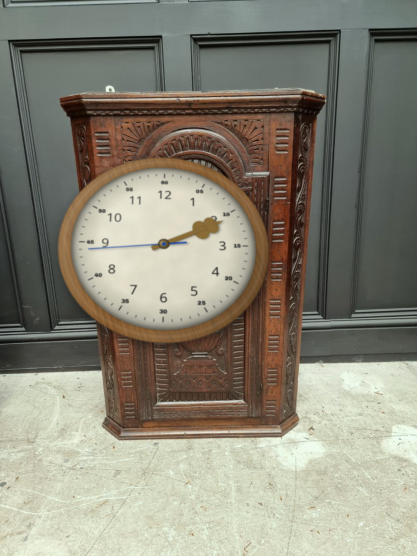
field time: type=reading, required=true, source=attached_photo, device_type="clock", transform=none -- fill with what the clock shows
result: 2:10:44
